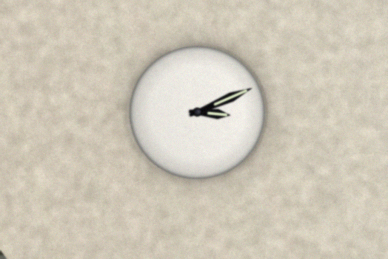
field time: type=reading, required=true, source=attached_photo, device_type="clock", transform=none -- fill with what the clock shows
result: 3:11
